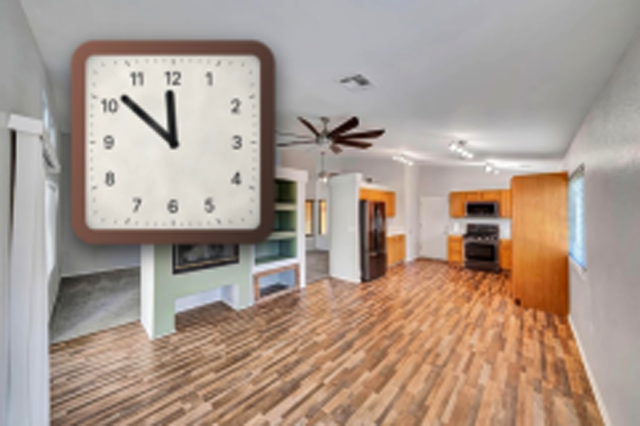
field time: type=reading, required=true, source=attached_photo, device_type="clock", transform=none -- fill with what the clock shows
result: 11:52
